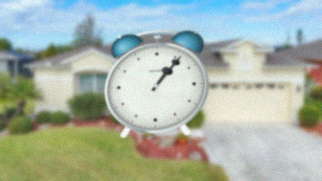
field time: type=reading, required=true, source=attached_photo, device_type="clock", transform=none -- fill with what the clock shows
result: 1:06
